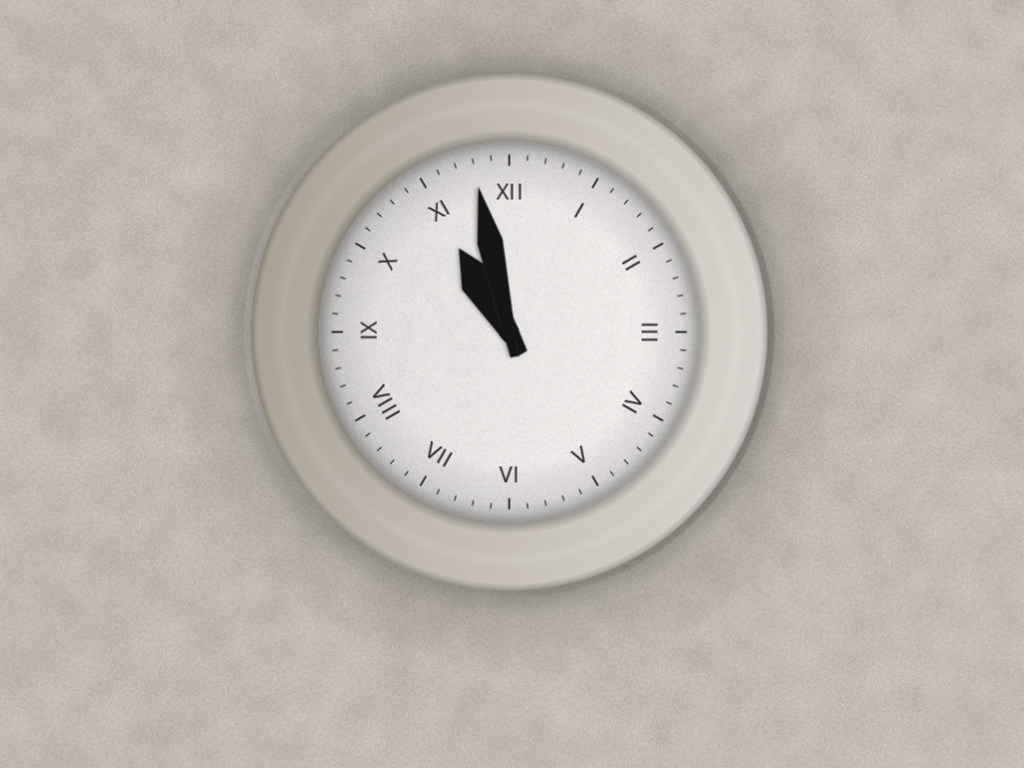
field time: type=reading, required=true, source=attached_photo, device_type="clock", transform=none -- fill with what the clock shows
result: 10:58
